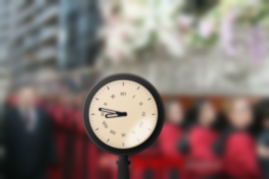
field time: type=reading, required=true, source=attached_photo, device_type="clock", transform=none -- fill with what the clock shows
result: 8:47
